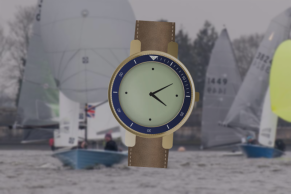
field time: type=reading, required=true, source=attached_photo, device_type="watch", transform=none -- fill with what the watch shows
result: 4:10
